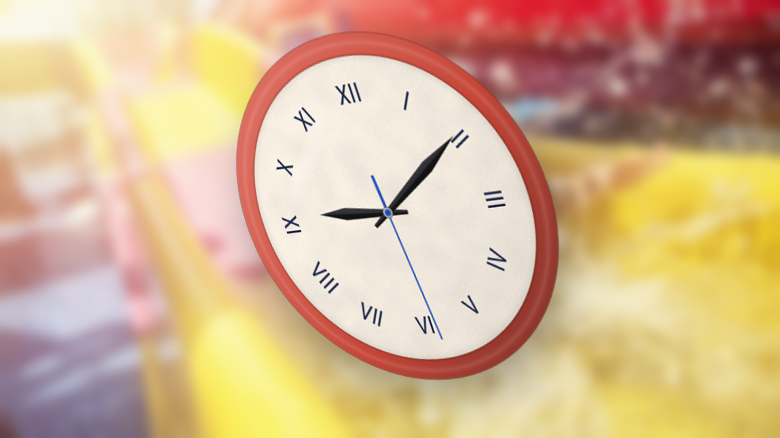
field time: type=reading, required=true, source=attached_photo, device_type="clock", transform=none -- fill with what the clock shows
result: 9:09:29
